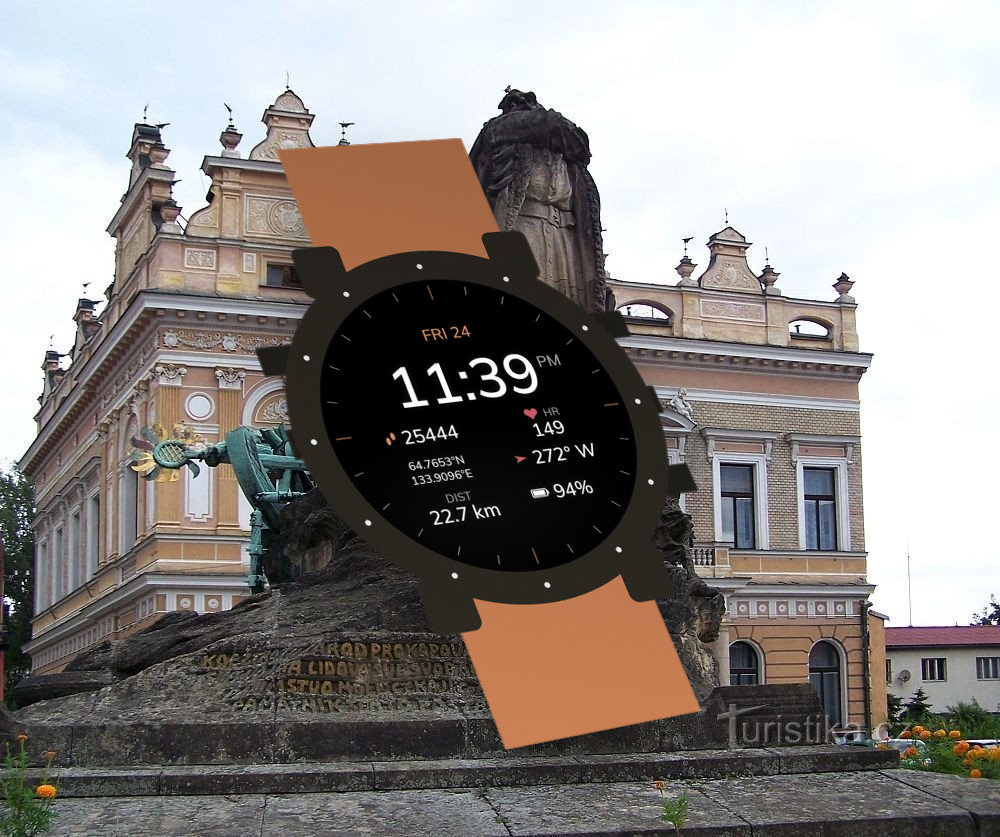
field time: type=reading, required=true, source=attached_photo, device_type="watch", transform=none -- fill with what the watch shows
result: 11:39
